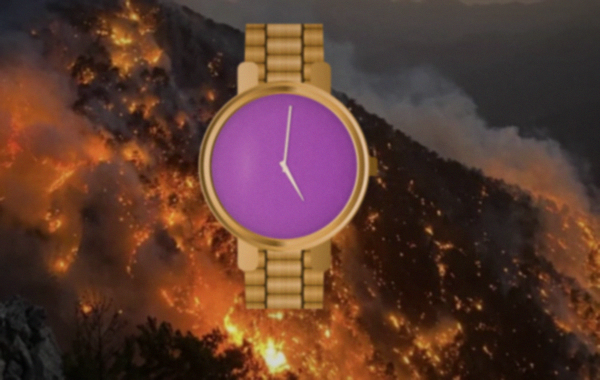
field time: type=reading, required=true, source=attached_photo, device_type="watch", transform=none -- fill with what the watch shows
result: 5:01
